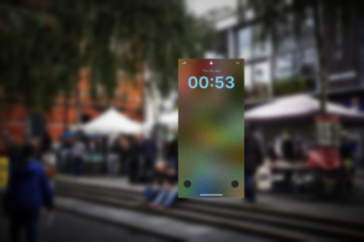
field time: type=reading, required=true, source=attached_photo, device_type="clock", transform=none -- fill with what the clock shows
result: 0:53
